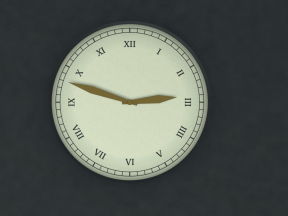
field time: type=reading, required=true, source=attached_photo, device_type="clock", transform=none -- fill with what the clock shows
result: 2:48
